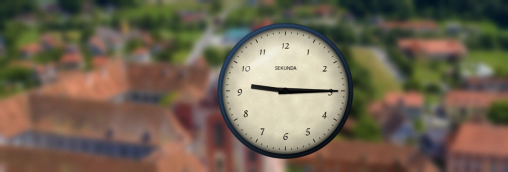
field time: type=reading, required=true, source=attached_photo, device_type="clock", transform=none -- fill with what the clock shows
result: 9:15
